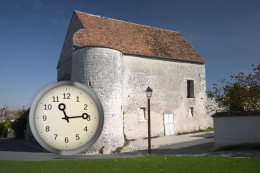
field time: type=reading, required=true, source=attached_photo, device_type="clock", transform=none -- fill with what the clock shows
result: 11:14
